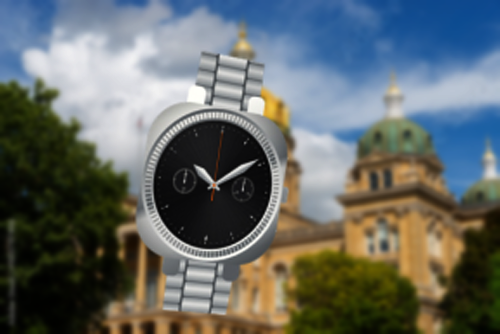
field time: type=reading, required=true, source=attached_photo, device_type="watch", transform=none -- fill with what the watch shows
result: 10:09
